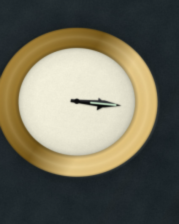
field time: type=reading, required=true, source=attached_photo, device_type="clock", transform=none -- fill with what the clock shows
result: 3:16
